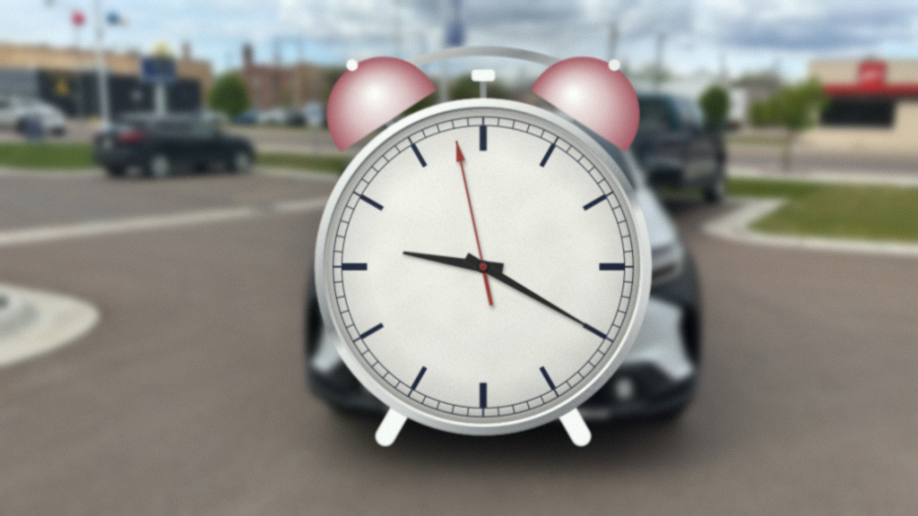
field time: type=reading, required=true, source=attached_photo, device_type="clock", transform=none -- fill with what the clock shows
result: 9:19:58
